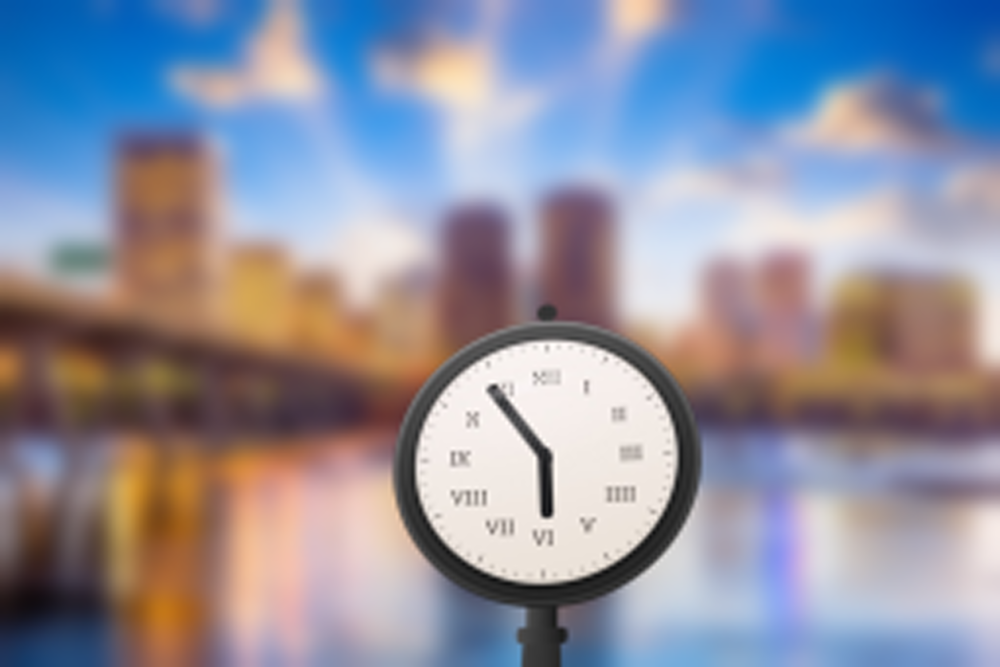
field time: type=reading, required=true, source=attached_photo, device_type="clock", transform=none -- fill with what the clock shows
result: 5:54
